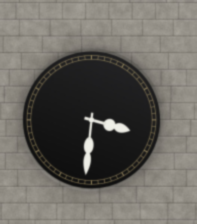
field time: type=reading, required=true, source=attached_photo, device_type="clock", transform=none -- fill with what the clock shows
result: 3:31
